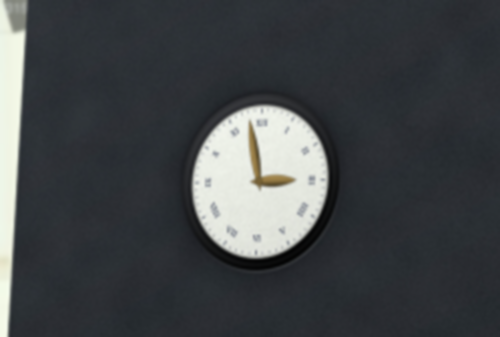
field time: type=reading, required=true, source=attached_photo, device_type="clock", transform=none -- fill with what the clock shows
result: 2:58
